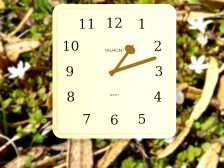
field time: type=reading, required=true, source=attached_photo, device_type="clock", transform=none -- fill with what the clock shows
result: 1:12
